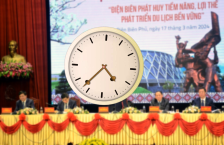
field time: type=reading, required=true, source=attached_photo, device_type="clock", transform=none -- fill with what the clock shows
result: 4:37
